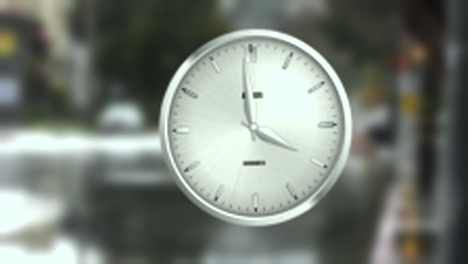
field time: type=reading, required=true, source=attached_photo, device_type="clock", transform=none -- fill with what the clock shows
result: 3:59
